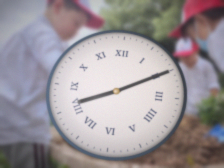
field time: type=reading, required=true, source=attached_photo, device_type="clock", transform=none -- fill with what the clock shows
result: 8:10
